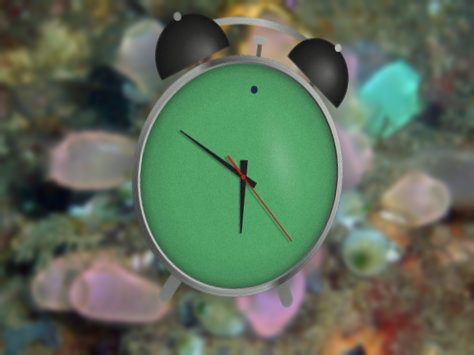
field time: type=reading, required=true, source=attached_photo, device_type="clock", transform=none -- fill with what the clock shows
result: 5:49:22
